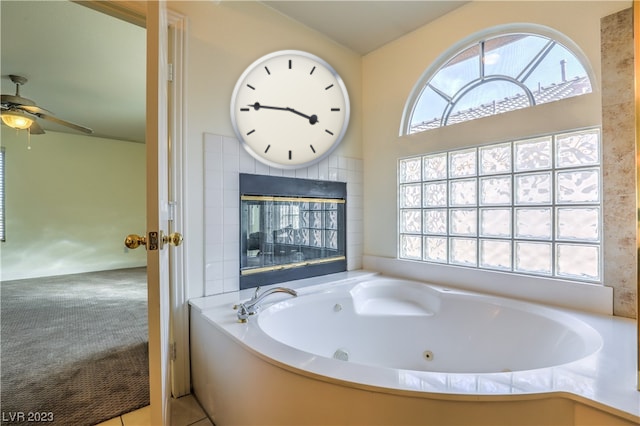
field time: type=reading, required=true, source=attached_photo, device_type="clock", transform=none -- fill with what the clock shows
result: 3:46
